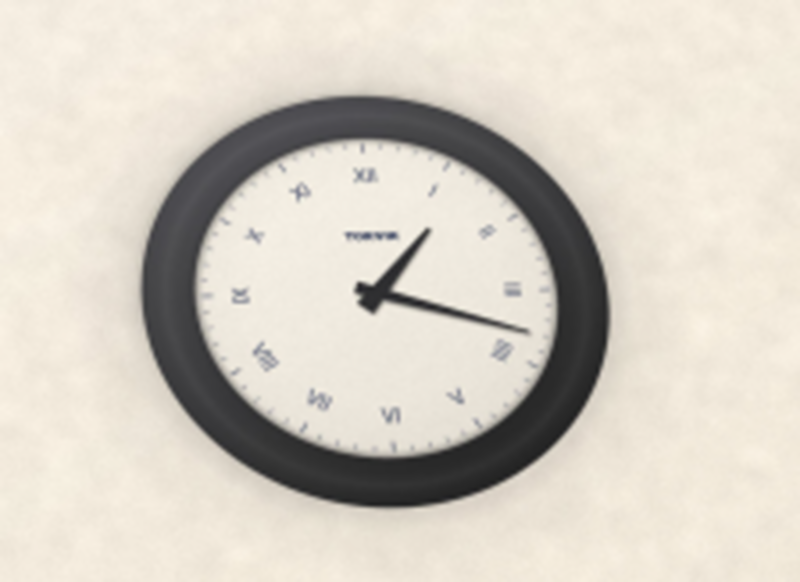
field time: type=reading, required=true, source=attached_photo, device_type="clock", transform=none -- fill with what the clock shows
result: 1:18
